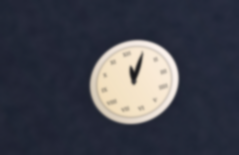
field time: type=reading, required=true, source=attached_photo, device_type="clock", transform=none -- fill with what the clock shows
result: 12:05
